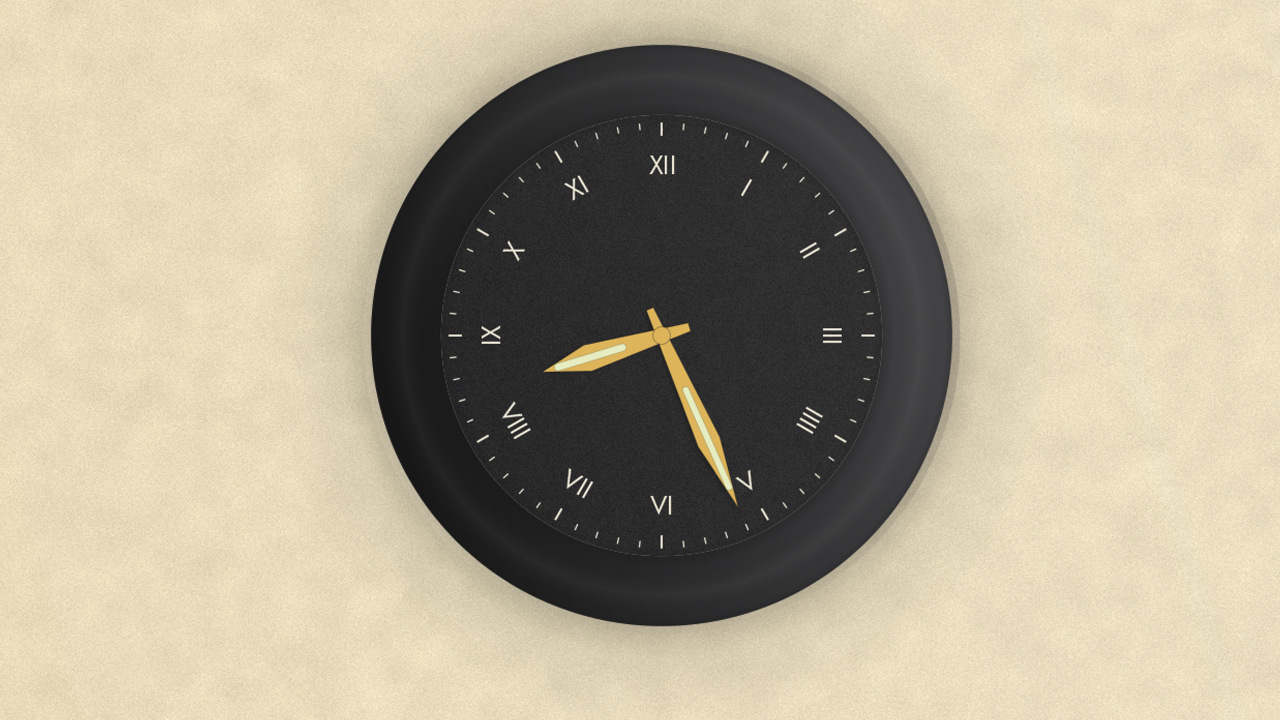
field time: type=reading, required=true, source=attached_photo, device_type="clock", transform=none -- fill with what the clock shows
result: 8:26
